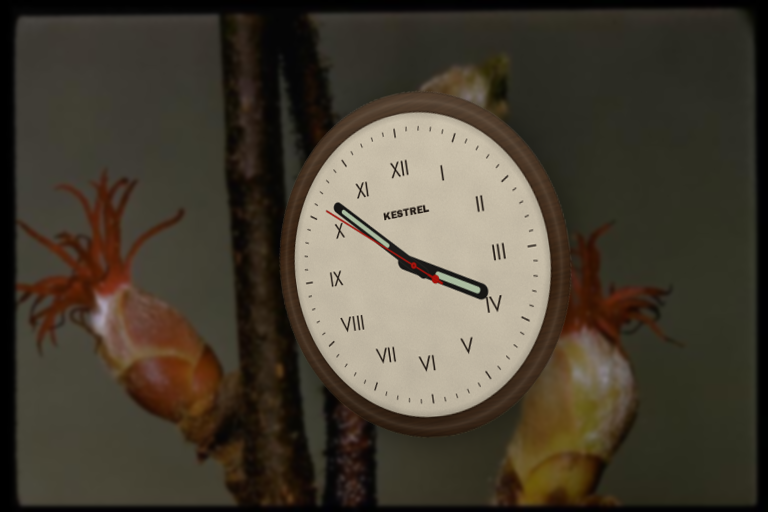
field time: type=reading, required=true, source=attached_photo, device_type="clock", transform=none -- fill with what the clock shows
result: 3:51:51
